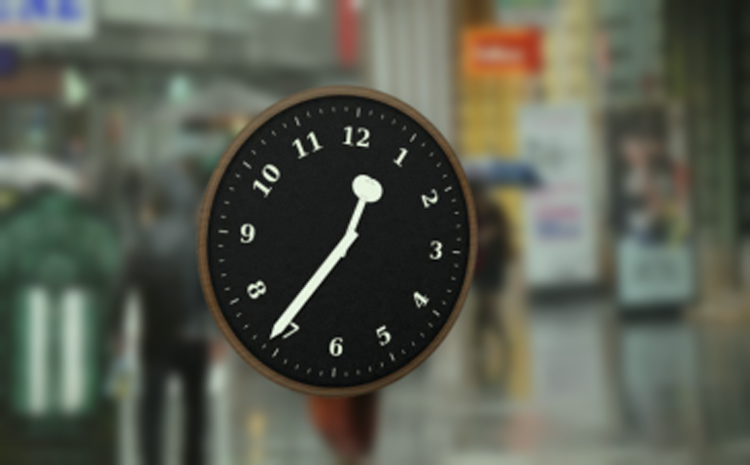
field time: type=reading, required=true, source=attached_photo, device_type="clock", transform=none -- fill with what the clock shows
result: 12:36
